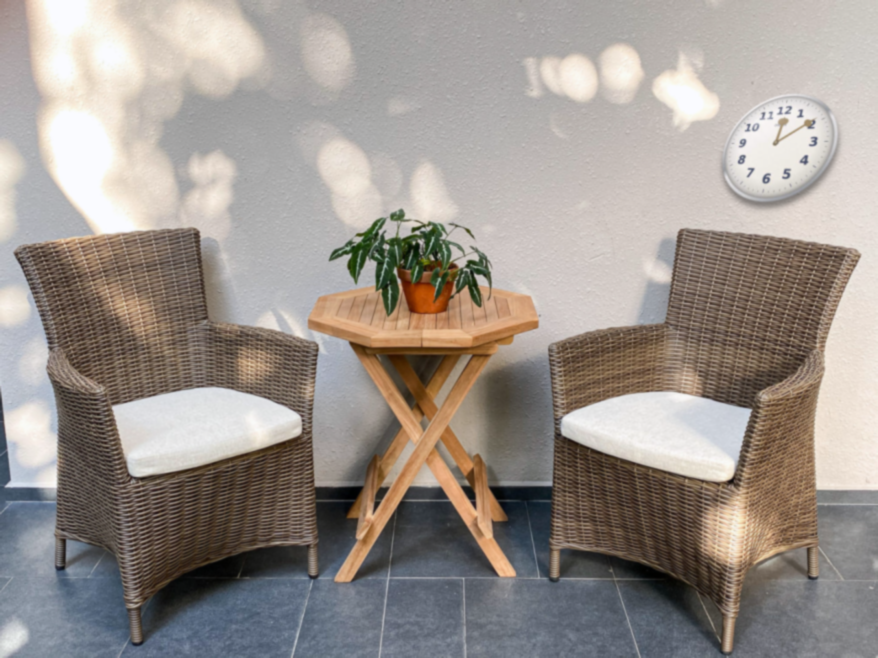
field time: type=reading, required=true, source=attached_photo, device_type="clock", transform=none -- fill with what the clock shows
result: 12:09
